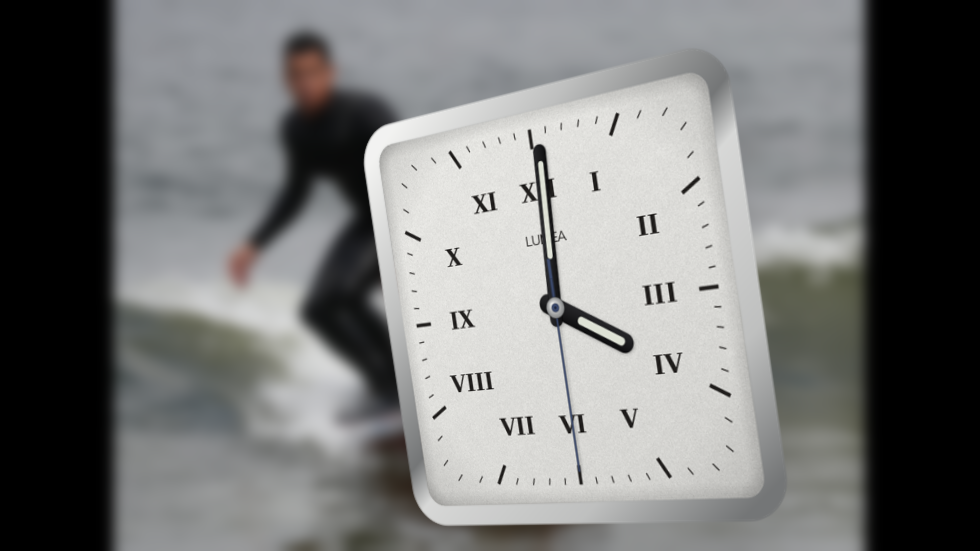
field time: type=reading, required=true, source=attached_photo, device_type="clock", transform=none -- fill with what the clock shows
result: 4:00:30
